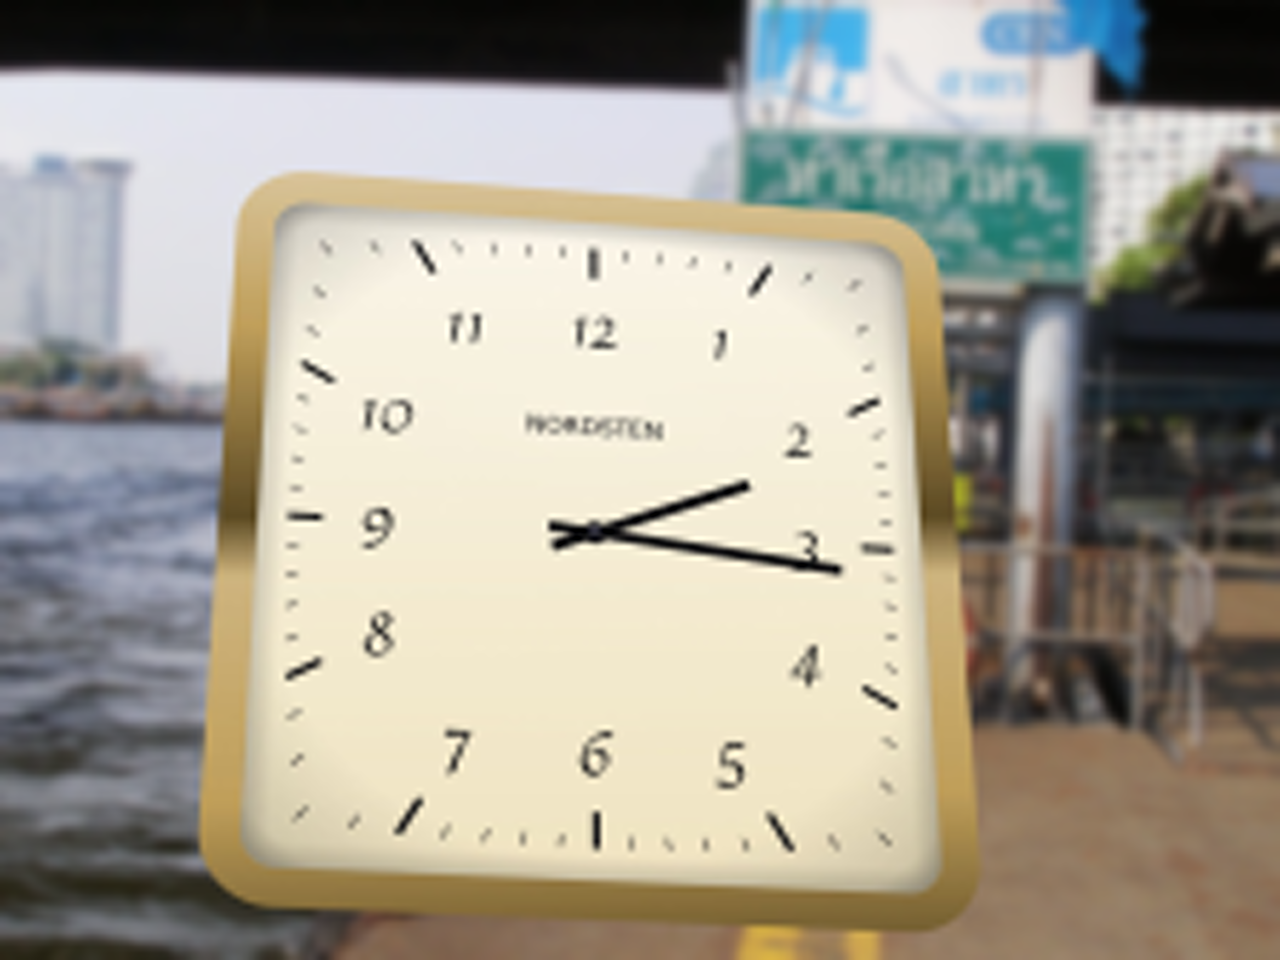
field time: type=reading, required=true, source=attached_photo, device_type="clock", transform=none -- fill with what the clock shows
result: 2:16
